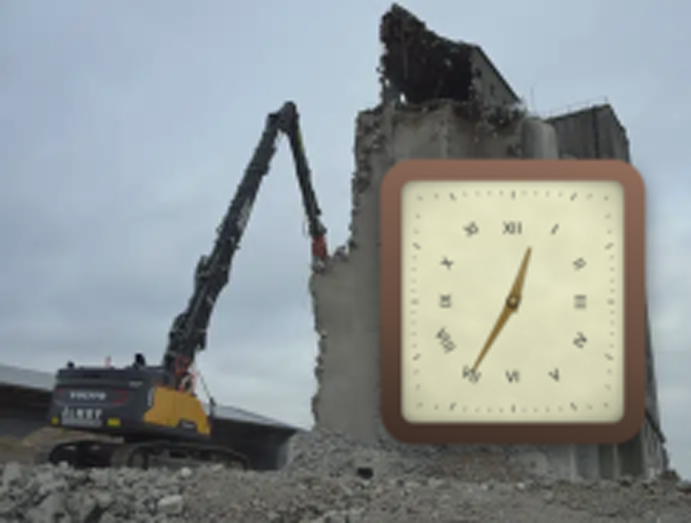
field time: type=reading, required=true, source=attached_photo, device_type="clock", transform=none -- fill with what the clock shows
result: 12:35
